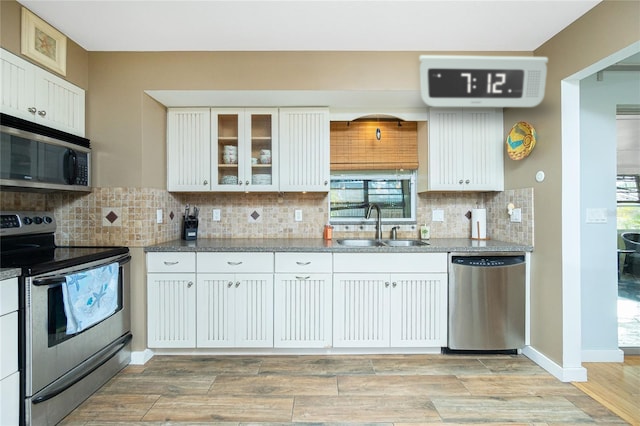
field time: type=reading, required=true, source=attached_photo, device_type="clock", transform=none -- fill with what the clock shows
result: 7:12
